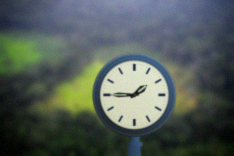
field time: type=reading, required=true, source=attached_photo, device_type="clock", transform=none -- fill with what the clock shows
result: 1:45
